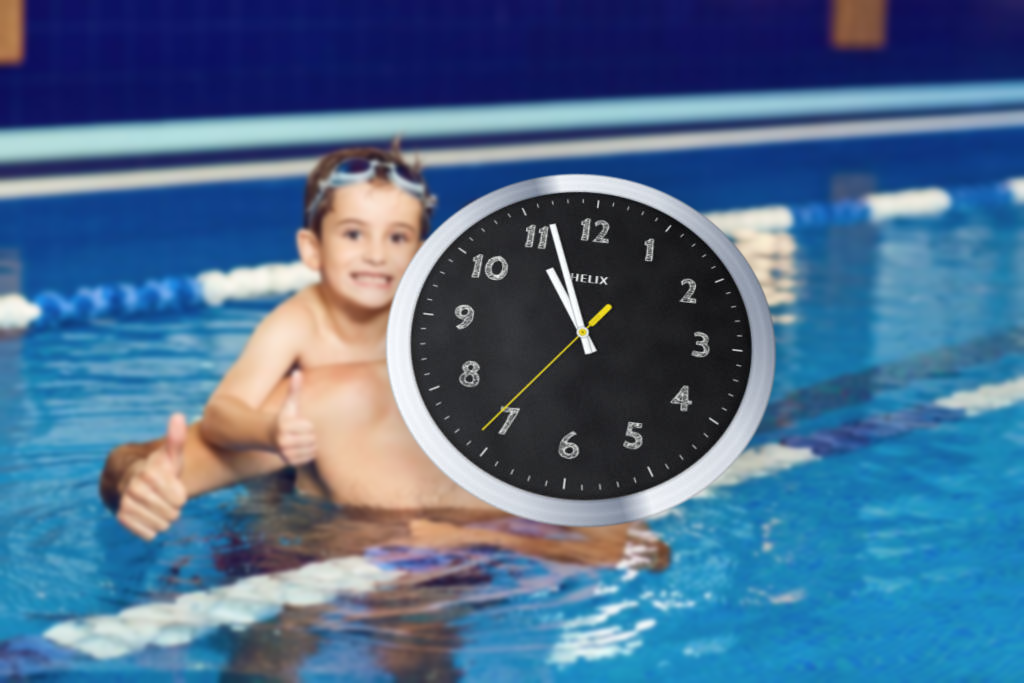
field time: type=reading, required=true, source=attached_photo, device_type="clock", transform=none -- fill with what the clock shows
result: 10:56:36
